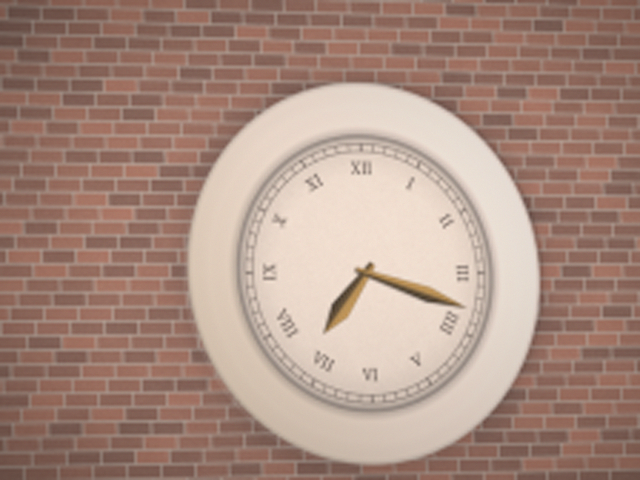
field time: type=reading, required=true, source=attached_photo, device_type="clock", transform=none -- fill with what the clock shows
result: 7:18
